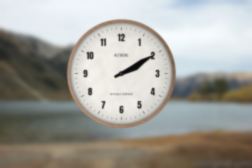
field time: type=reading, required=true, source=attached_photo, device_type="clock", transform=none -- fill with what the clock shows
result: 2:10
